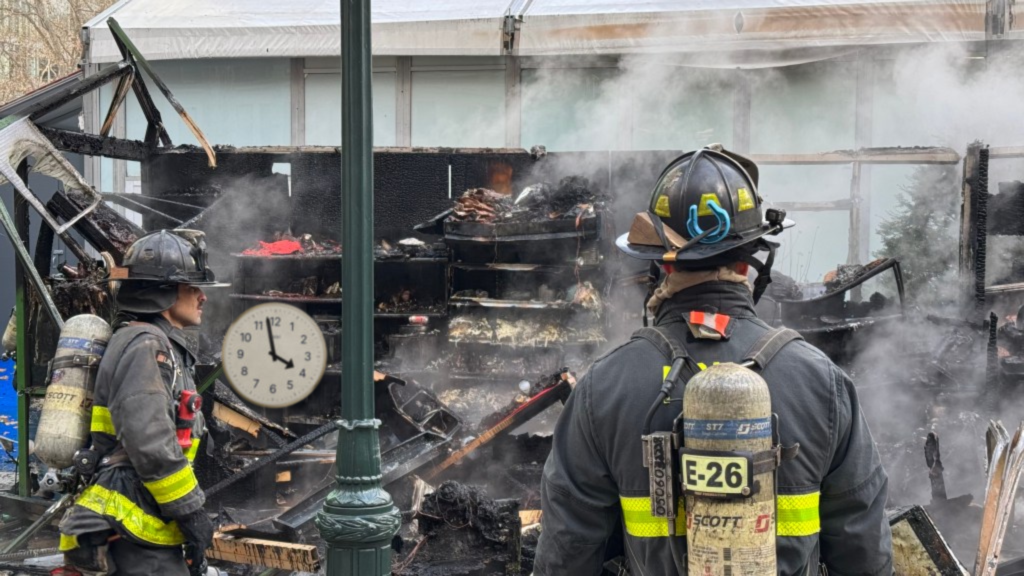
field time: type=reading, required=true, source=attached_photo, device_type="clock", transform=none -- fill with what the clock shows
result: 3:58
